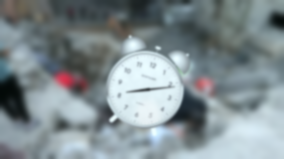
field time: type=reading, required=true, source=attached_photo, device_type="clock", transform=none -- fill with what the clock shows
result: 8:11
